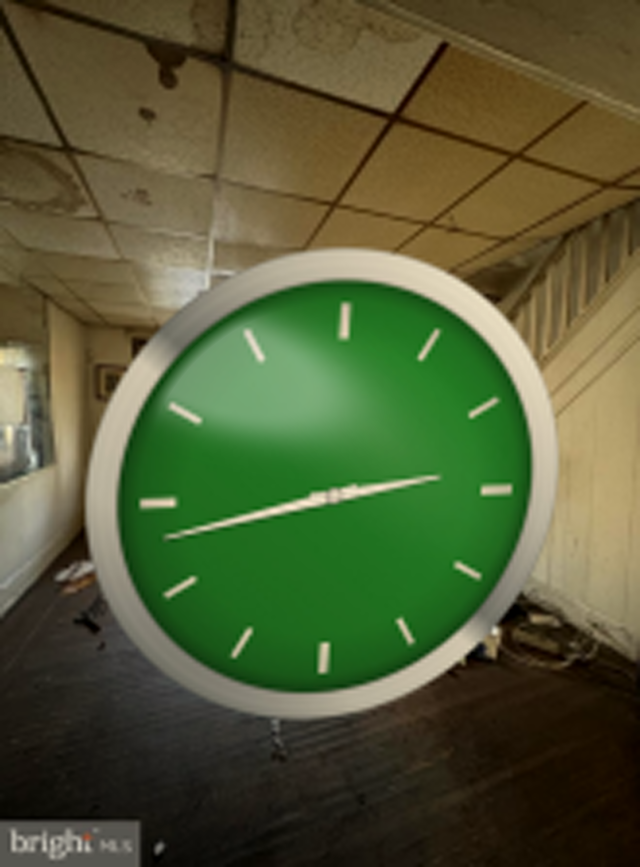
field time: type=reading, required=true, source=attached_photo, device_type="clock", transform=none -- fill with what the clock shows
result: 2:43
